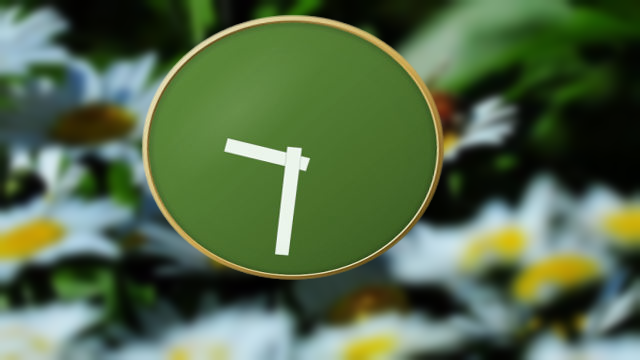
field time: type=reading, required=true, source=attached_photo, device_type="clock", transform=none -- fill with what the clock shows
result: 9:31
